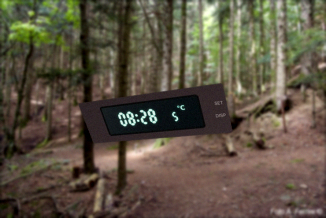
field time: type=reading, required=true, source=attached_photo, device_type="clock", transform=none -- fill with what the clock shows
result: 8:28
